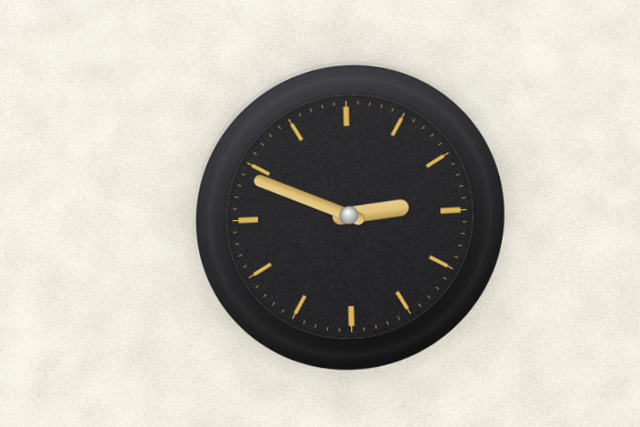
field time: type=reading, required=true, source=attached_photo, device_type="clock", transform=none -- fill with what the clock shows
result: 2:49
